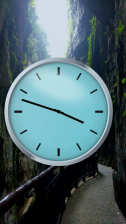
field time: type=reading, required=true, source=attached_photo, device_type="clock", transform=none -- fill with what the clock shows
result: 3:48
